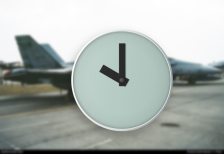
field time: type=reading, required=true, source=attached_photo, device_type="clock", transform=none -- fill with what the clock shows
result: 10:00
